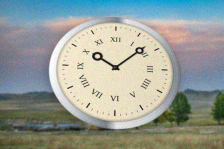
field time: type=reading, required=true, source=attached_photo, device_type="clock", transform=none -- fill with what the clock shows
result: 10:08
